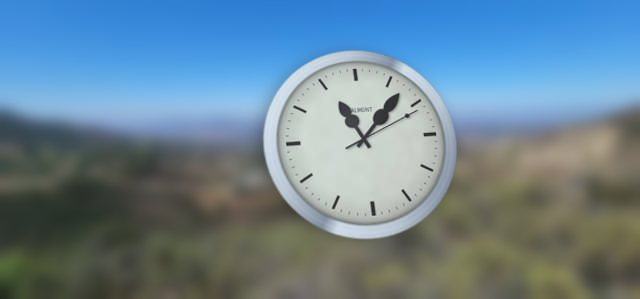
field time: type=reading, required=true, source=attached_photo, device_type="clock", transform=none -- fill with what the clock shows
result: 11:07:11
